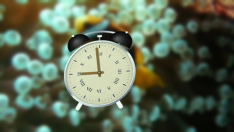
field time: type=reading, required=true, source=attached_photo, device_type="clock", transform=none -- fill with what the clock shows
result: 8:59
